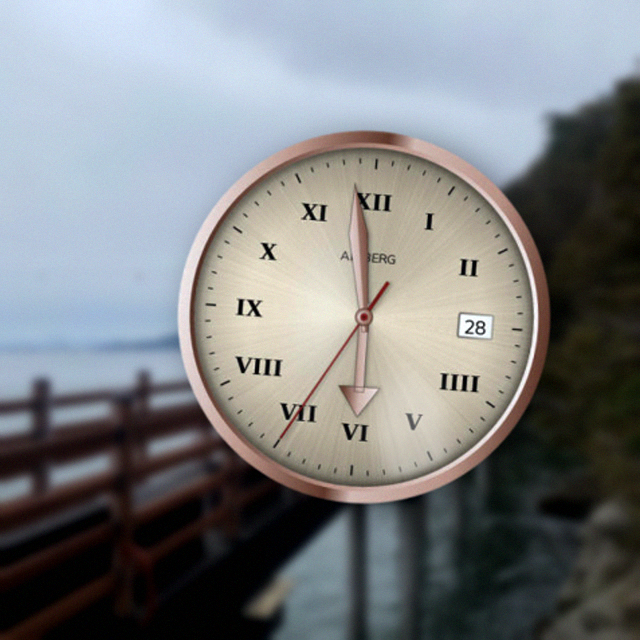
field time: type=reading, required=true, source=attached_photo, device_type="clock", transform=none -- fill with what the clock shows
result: 5:58:35
